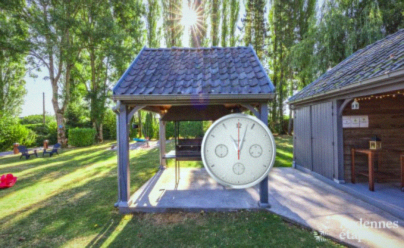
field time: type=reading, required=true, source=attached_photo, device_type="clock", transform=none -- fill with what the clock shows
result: 11:03
